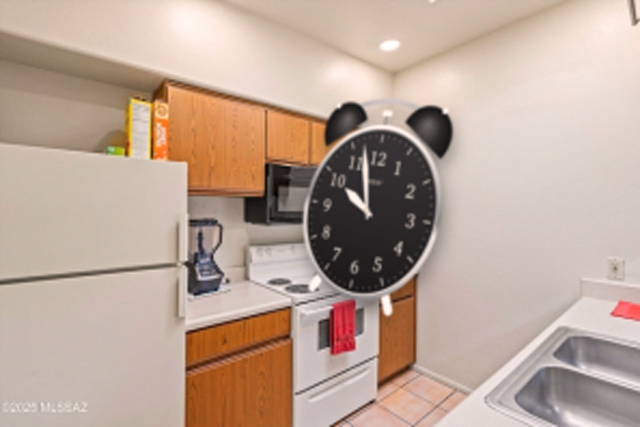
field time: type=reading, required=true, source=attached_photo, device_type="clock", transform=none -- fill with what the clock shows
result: 9:57
